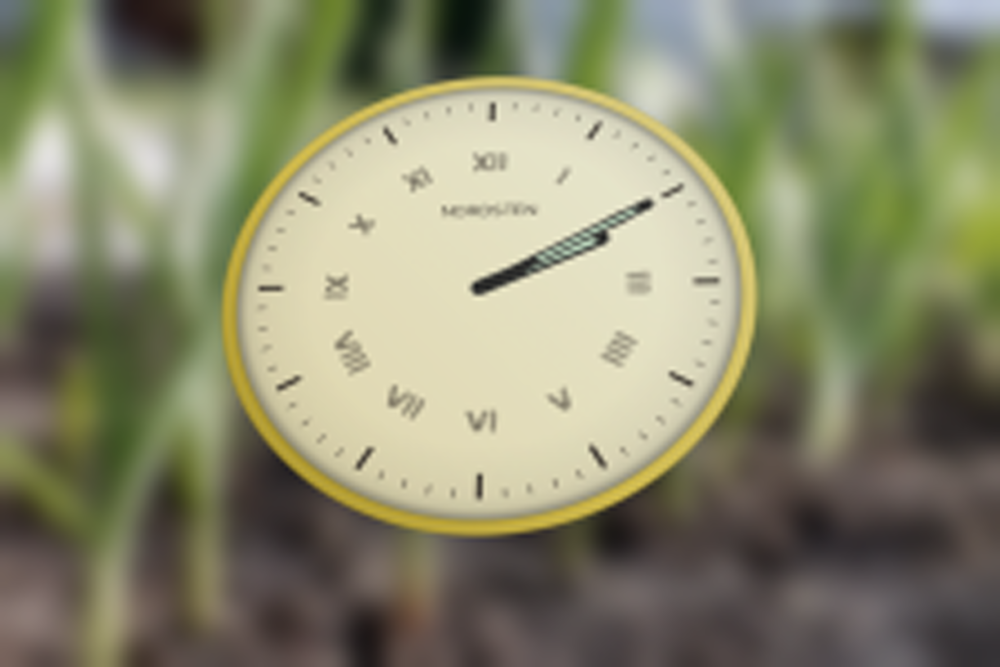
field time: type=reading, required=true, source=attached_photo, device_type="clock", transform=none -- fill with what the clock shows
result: 2:10
